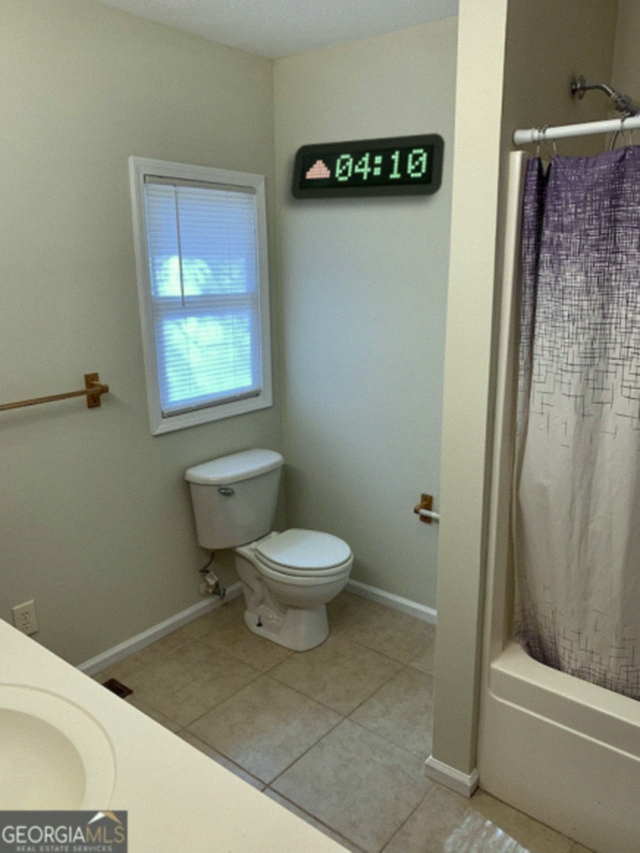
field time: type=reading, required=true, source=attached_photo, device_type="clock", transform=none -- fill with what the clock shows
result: 4:10
